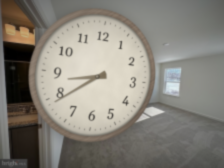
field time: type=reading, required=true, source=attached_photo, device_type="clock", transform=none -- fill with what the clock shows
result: 8:39
